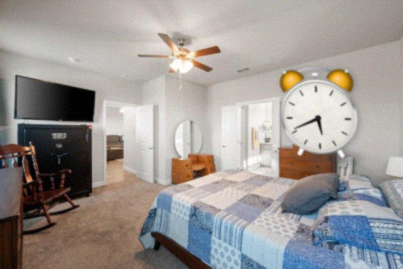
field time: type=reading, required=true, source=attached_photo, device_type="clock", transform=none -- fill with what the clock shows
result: 5:41
